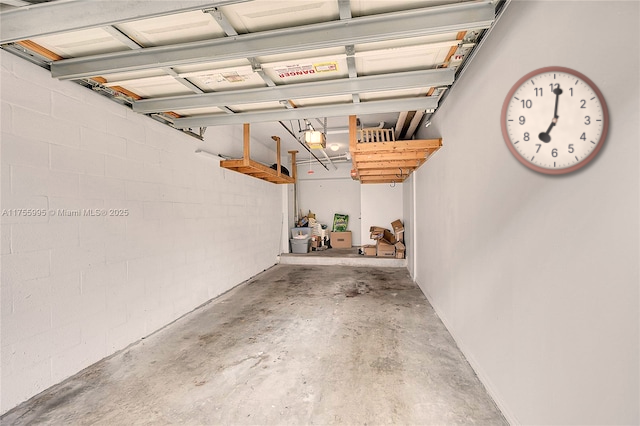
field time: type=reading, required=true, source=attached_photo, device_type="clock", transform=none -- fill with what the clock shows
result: 7:01
